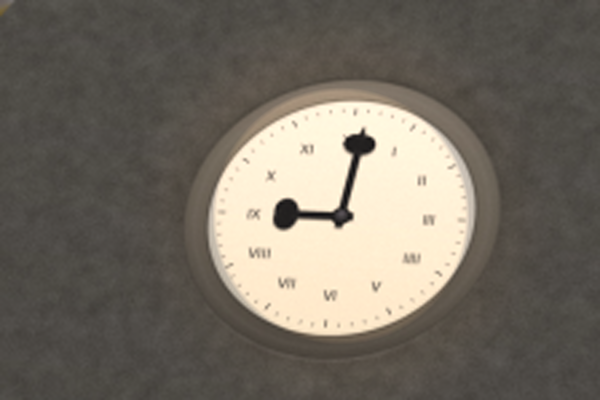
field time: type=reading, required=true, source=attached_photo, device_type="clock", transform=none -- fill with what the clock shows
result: 9:01
